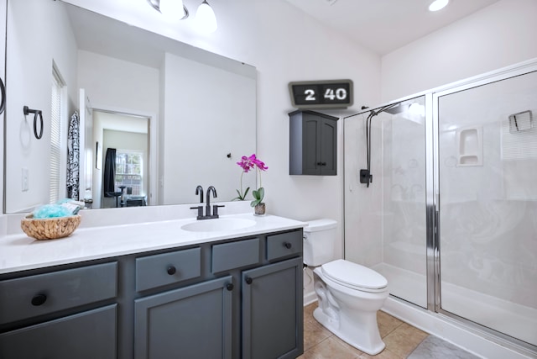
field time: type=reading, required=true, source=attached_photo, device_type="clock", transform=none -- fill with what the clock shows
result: 2:40
